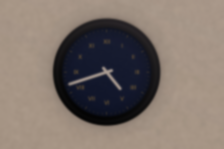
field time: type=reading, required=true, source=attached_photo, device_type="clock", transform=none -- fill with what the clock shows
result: 4:42
